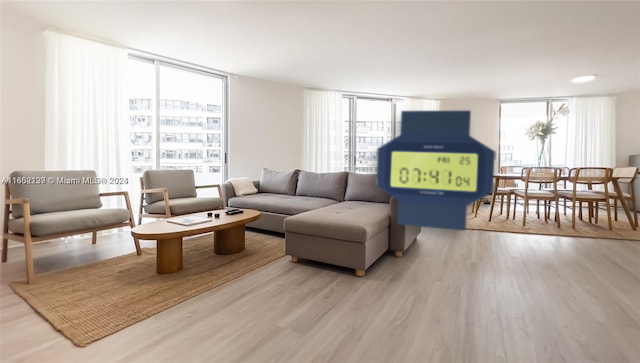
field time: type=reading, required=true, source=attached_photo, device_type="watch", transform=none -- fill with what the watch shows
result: 7:41:04
